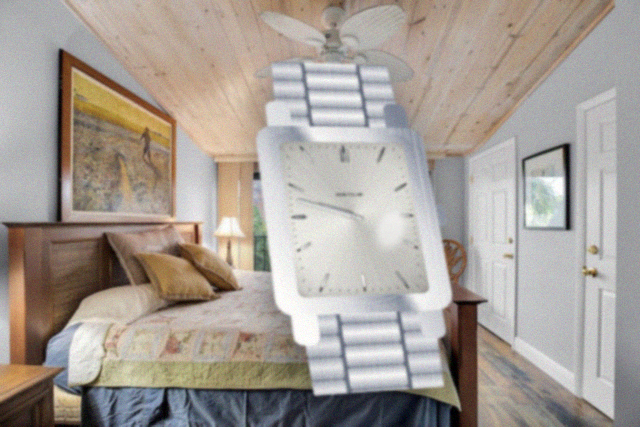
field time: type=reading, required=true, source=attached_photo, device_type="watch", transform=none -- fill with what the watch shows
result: 9:48
